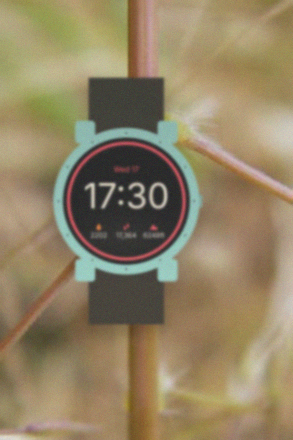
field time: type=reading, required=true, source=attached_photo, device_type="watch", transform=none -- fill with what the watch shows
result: 17:30
